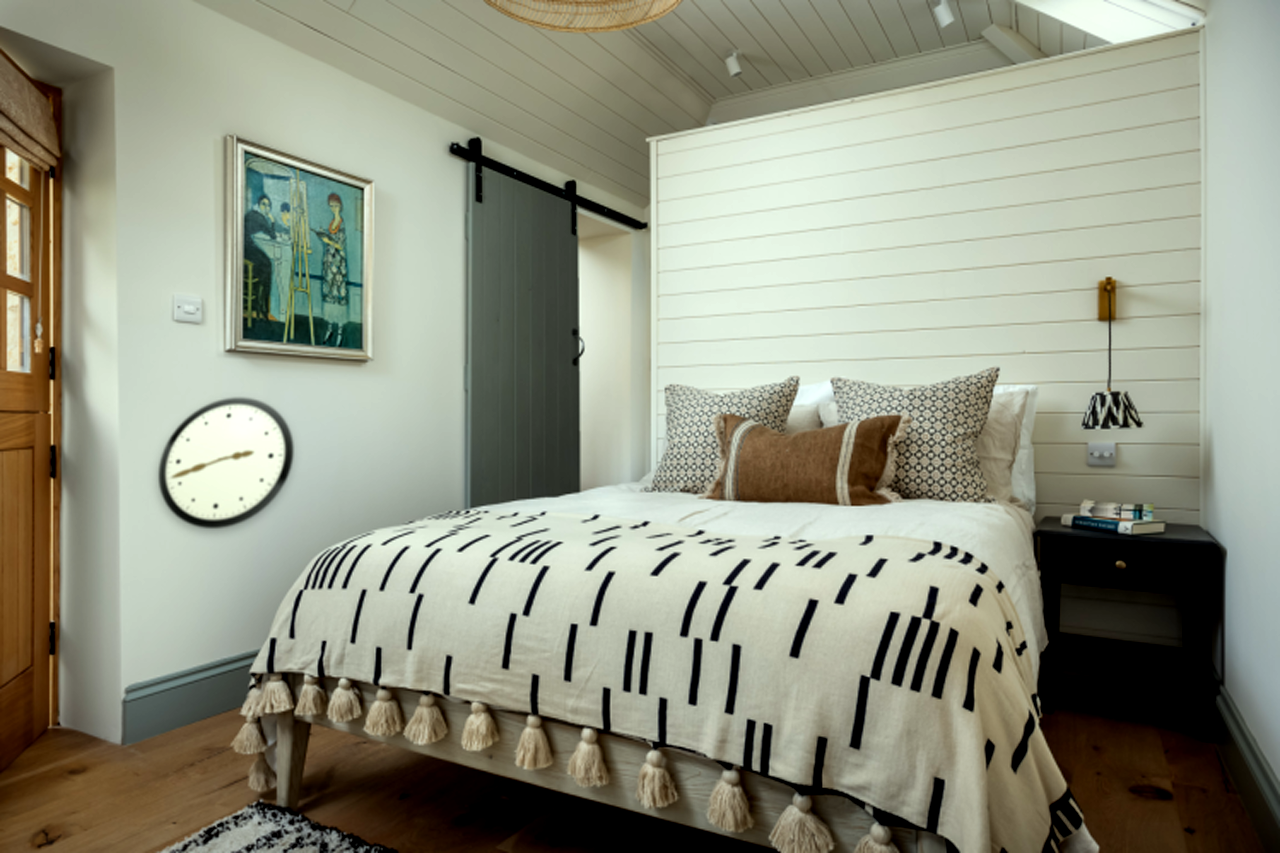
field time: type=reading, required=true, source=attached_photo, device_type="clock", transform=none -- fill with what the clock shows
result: 2:42
